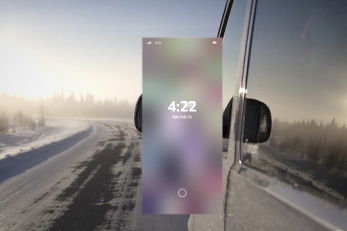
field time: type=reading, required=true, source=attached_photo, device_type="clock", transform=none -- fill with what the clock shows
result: 4:22
